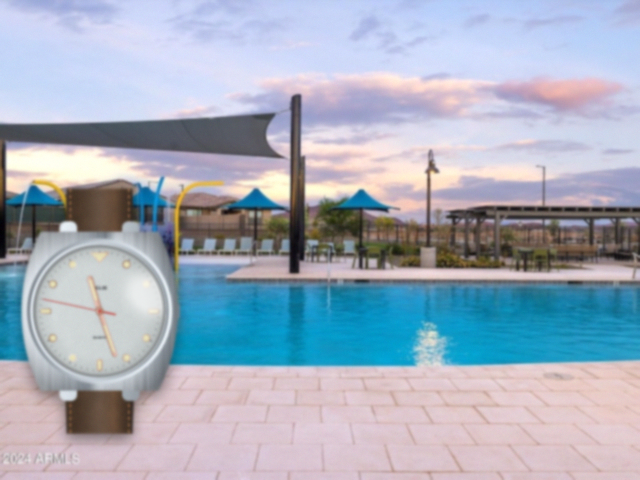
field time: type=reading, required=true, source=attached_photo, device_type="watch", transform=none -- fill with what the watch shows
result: 11:26:47
